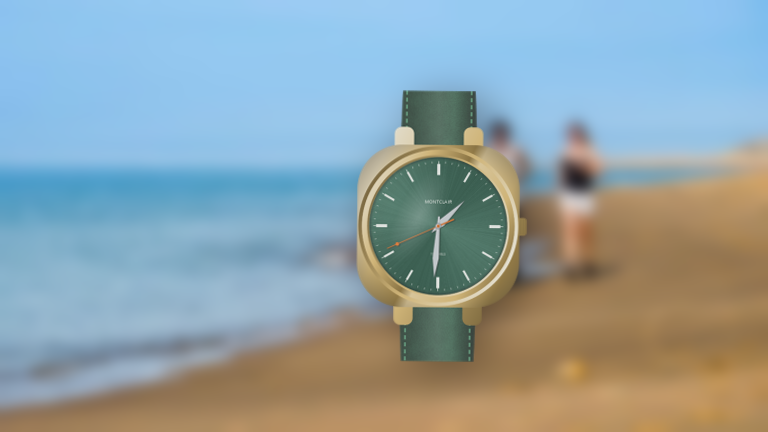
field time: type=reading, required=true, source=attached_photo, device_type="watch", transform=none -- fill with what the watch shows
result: 1:30:41
